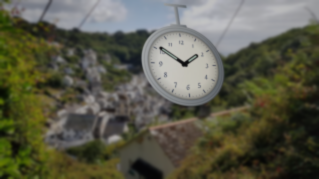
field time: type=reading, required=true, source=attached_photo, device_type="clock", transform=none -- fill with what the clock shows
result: 1:51
